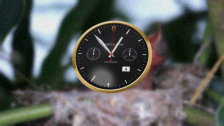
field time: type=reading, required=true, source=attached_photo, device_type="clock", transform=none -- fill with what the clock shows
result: 12:53
